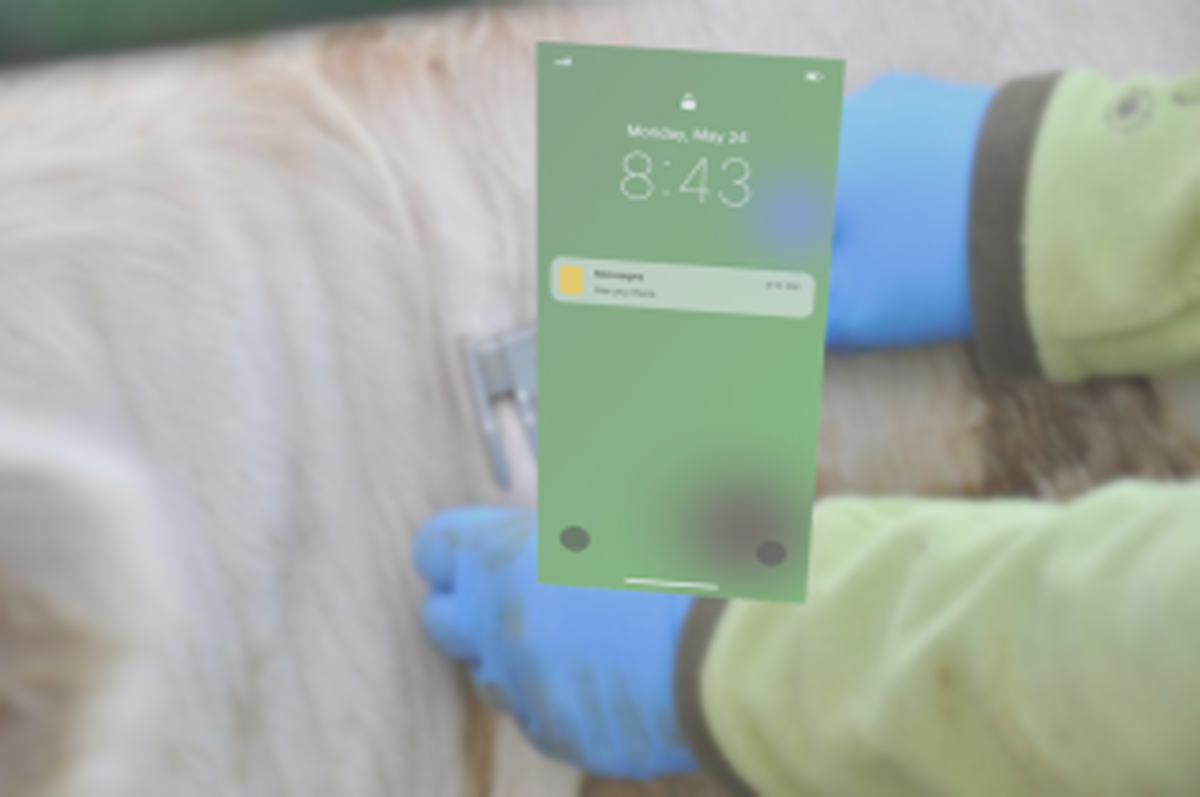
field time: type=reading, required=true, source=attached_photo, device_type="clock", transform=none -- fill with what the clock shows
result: 8:43
